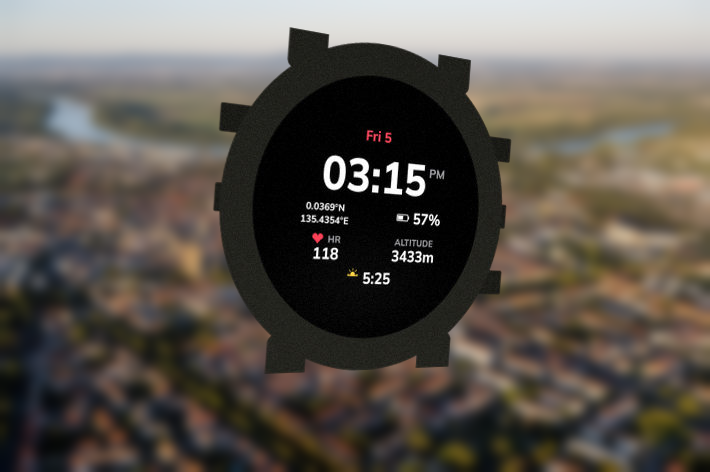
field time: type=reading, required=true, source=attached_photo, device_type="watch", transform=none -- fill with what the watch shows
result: 3:15
